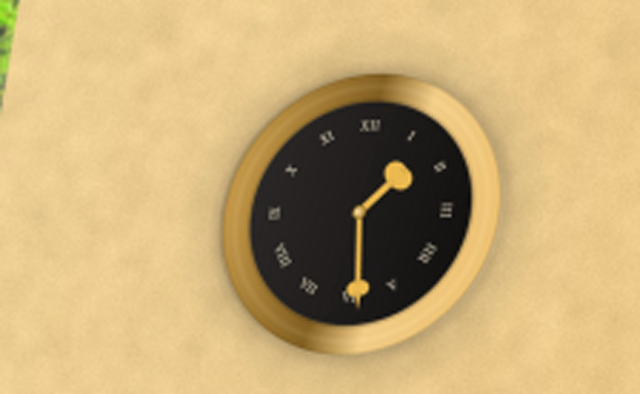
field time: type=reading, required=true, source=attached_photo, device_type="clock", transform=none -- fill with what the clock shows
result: 1:29
